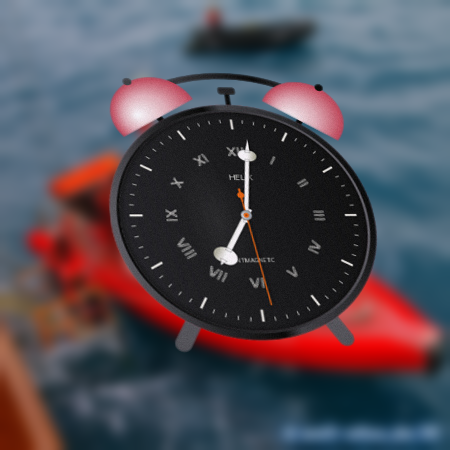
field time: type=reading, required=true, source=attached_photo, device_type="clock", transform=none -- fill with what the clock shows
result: 7:01:29
